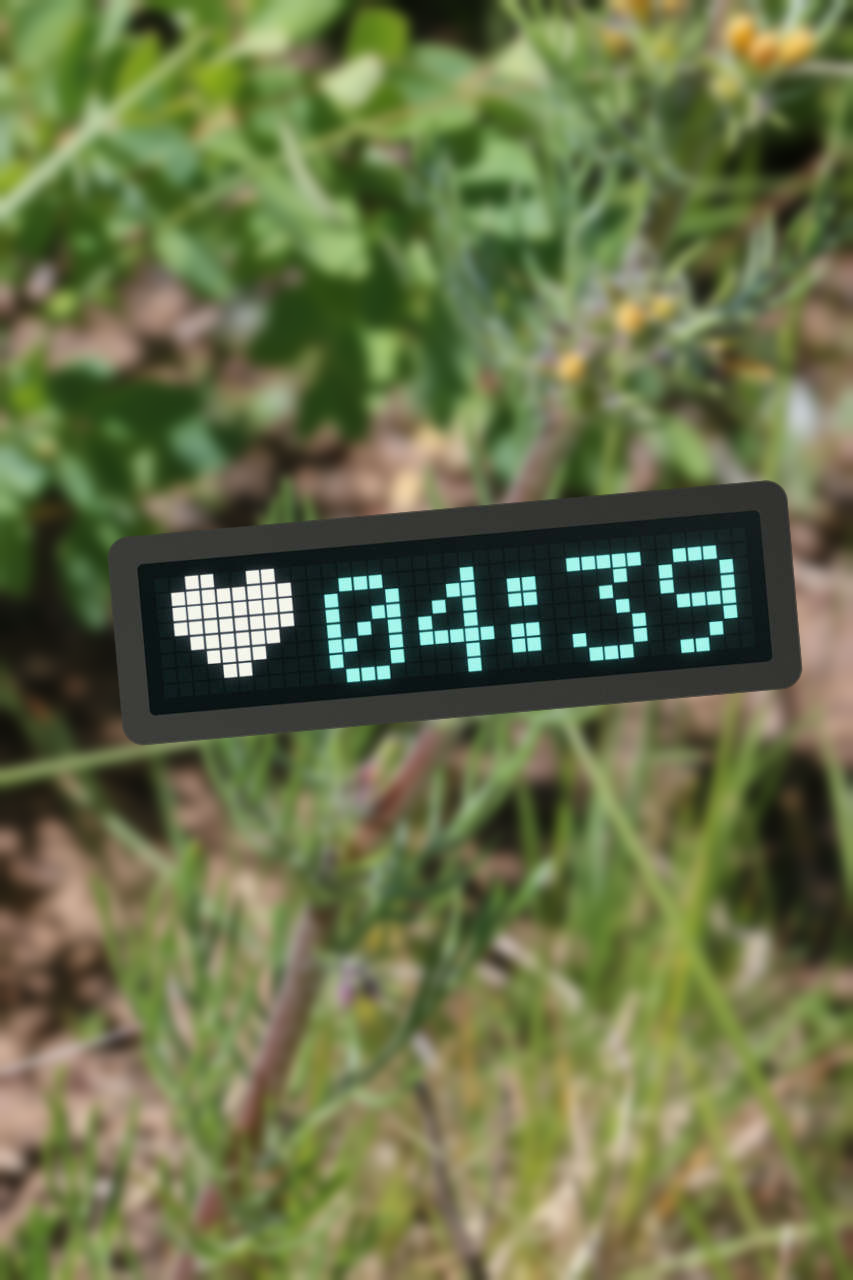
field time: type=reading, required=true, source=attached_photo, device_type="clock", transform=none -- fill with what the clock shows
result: 4:39
